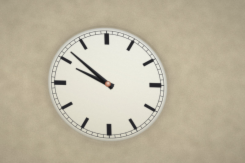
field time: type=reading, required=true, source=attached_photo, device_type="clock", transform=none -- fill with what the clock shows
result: 9:52
